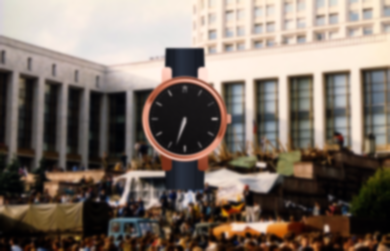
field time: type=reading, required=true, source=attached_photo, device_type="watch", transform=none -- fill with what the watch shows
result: 6:33
